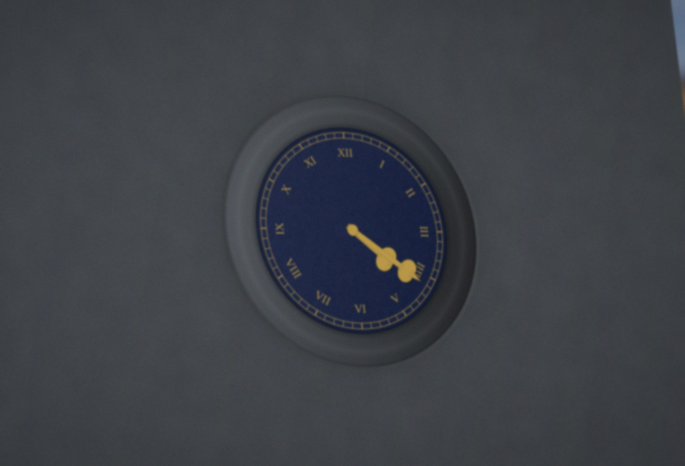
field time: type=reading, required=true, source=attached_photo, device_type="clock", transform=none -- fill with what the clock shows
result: 4:21
